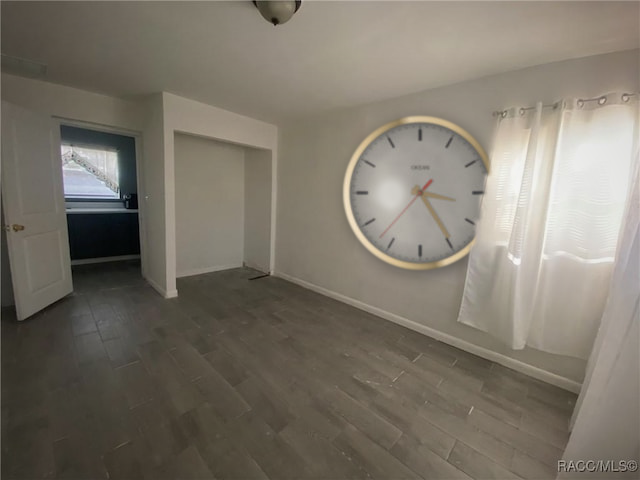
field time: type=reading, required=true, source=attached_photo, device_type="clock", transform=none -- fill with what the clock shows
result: 3:24:37
